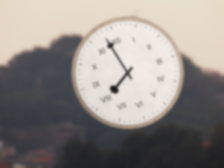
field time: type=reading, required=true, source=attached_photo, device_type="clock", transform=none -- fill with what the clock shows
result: 7:58
